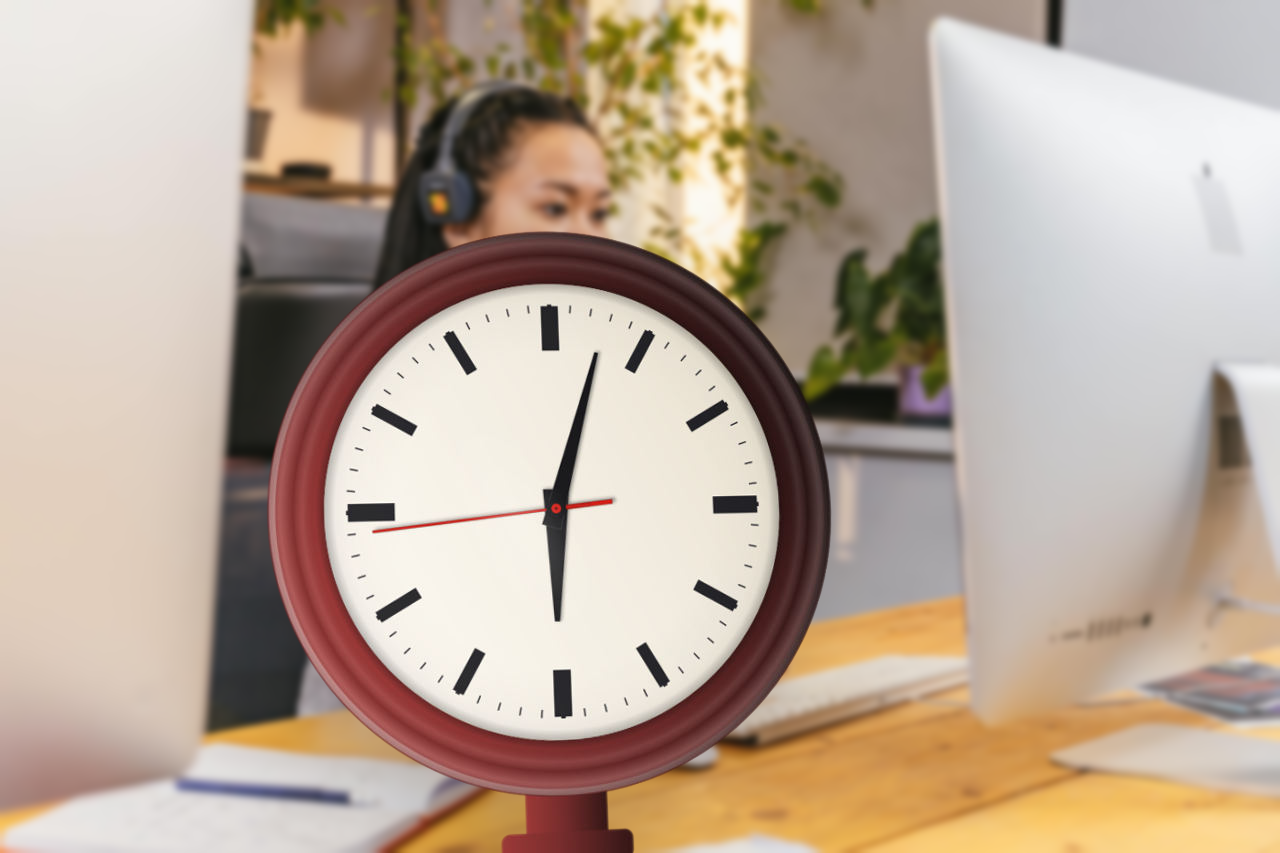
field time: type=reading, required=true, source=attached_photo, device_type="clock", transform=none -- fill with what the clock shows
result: 6:02:44
